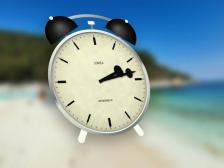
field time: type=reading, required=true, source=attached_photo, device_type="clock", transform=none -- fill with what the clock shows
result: 2:13
